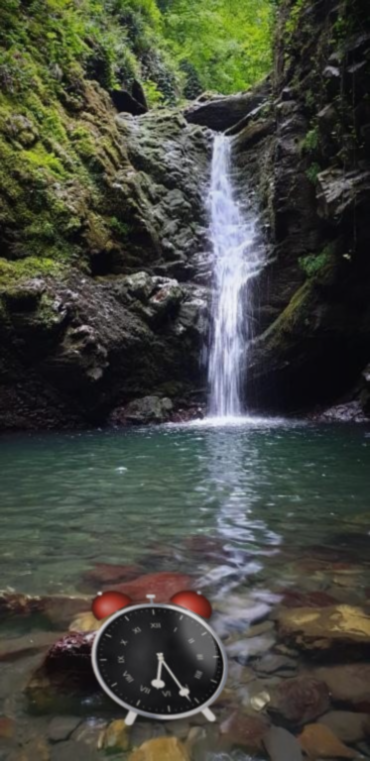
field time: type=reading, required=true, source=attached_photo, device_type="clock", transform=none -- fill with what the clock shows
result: 6:26
